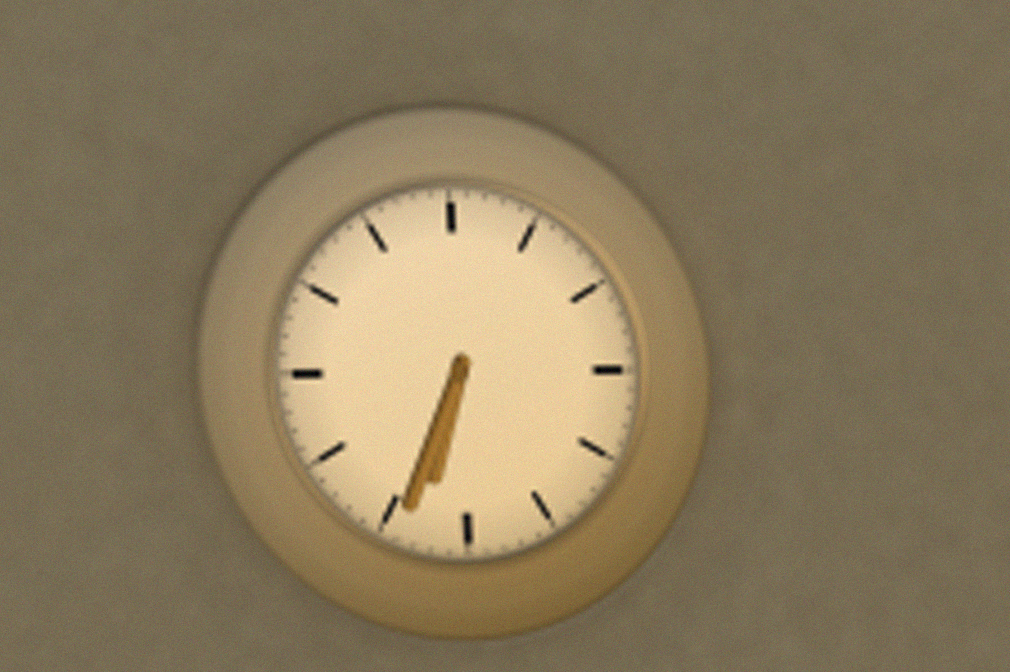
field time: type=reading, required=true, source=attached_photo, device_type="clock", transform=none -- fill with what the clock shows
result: 6:34
